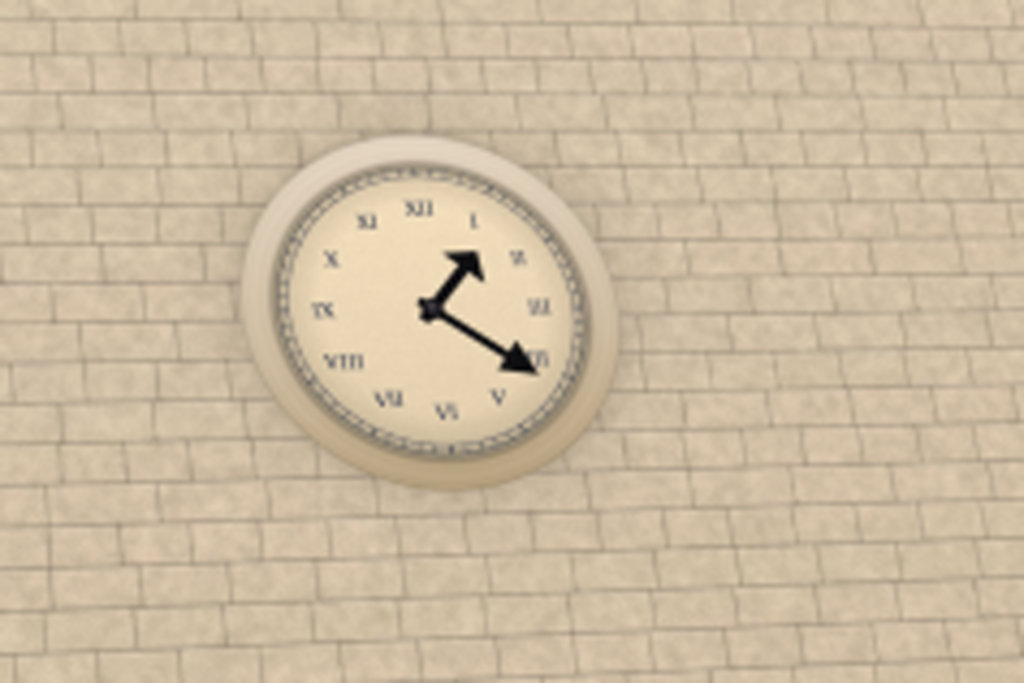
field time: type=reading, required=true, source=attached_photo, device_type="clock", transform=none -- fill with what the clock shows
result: 1:21
